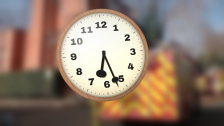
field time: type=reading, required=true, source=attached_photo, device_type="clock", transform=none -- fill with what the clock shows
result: 6:27
